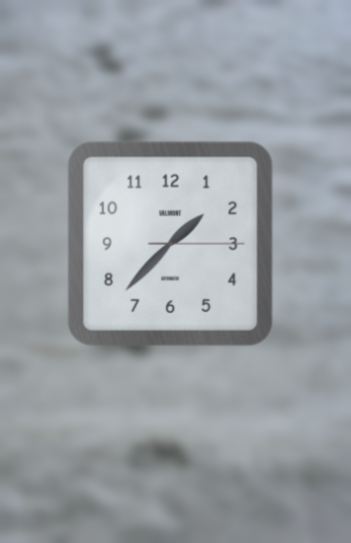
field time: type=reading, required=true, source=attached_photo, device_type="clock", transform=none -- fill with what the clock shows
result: 1:37:15
